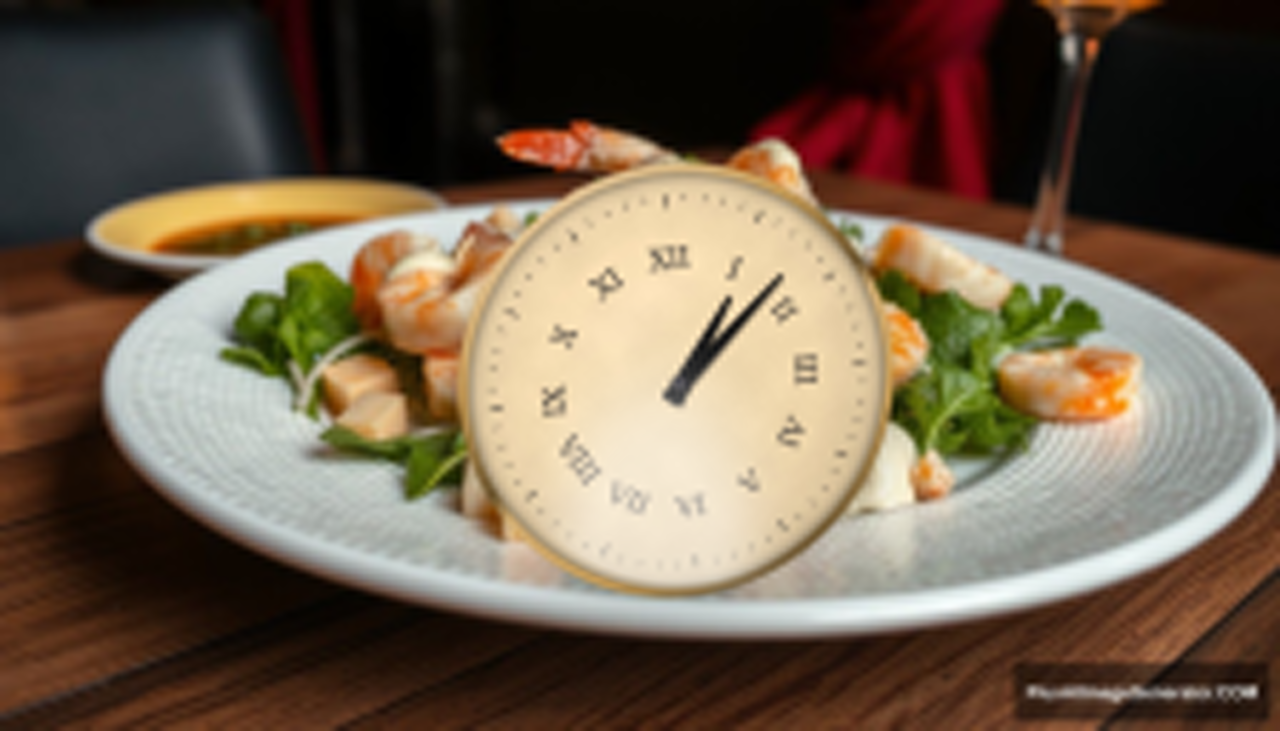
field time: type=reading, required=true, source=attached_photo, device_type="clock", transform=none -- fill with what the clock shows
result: 1:08
